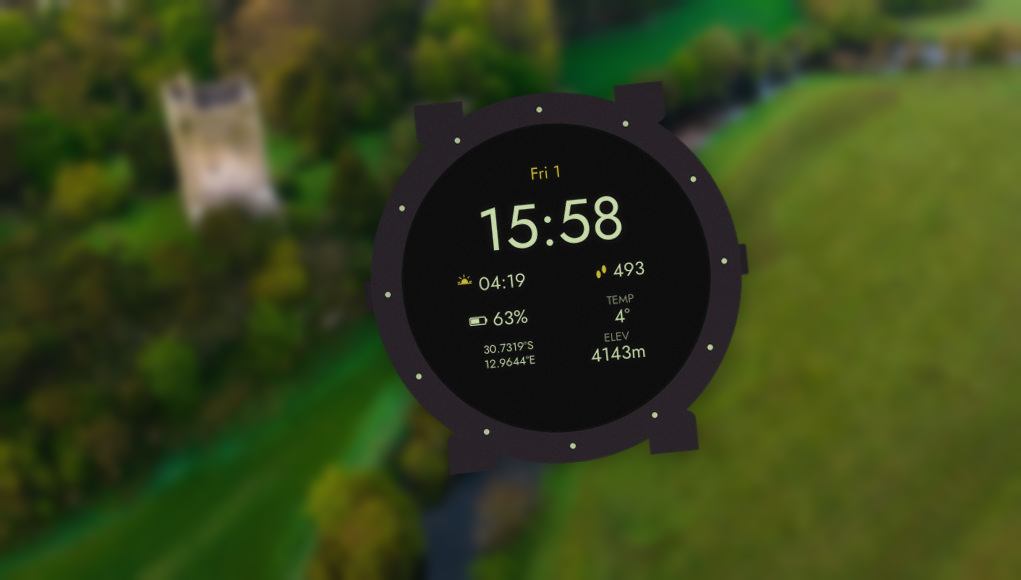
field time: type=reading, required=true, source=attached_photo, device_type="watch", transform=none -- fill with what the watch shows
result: 15:58
